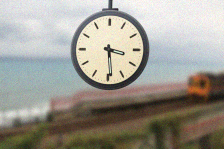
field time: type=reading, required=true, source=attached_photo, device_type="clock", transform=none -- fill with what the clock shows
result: 3:29
